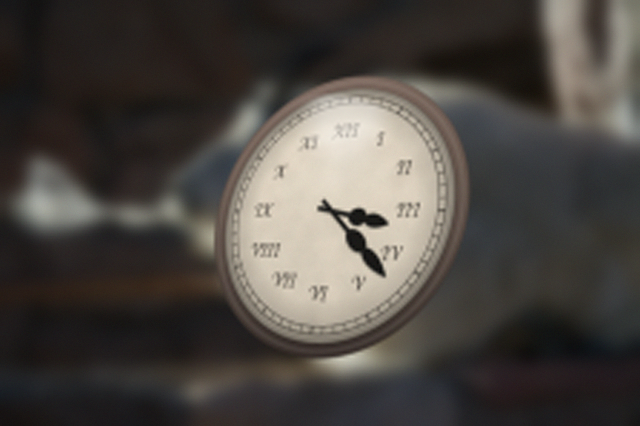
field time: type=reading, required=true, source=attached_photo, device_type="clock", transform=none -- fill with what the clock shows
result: 3:22
